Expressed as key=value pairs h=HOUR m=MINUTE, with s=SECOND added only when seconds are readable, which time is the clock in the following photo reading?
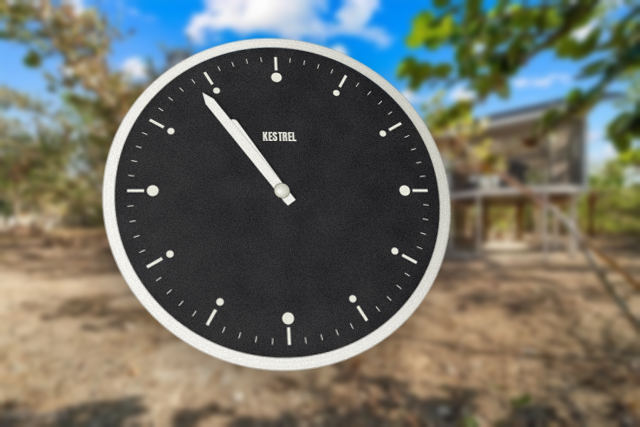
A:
h=10 m=54
